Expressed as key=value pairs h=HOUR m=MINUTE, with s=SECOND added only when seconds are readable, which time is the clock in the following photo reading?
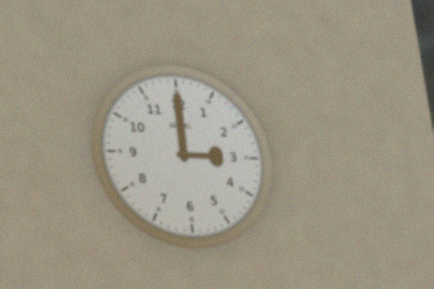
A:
h=3 m=0
